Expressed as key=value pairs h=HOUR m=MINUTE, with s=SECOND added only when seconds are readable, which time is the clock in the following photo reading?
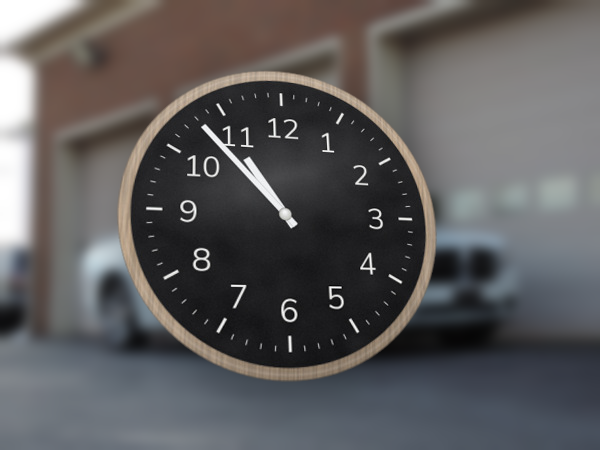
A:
h=10 m=53
